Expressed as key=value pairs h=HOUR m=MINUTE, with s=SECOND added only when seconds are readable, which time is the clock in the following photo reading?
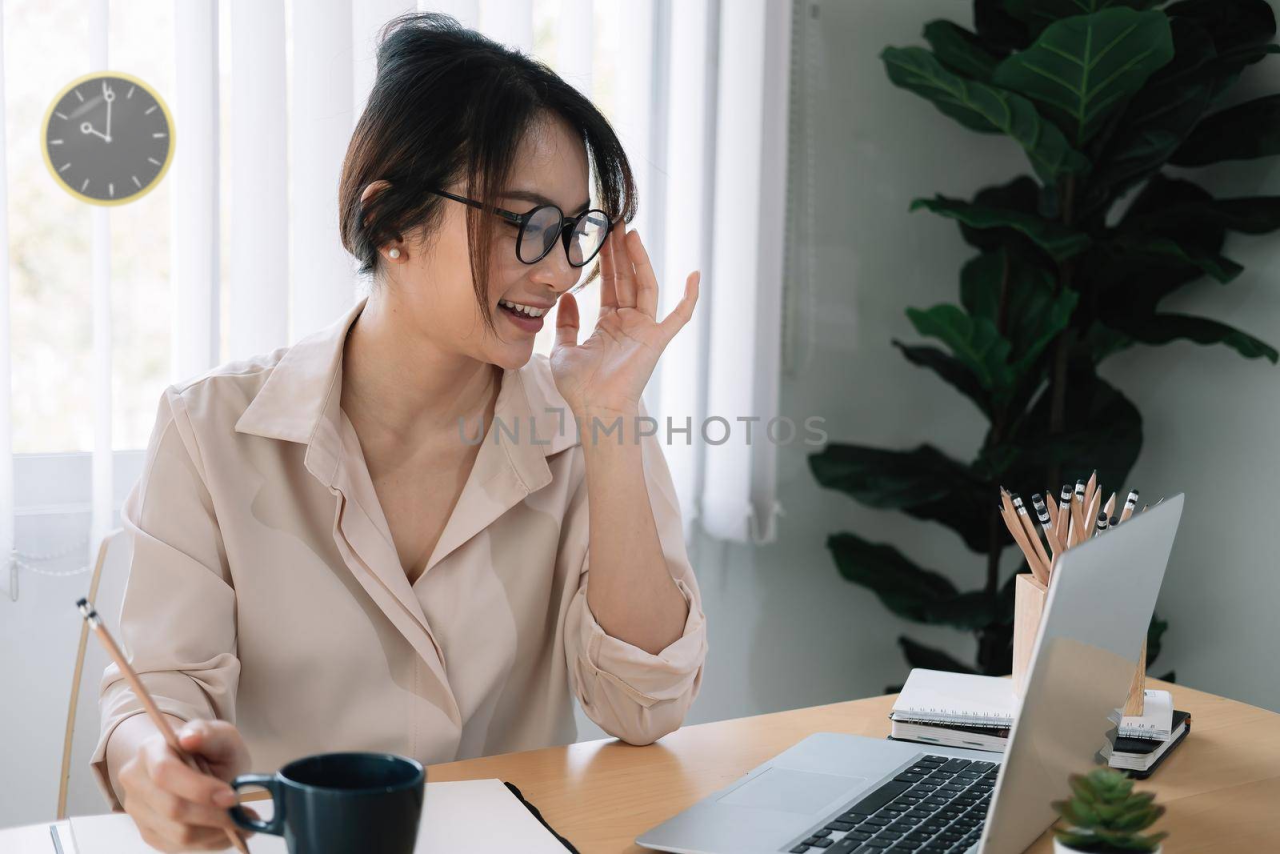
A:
h=10 m=1
